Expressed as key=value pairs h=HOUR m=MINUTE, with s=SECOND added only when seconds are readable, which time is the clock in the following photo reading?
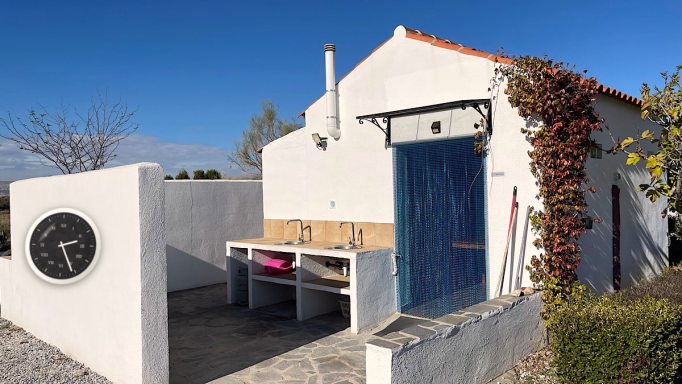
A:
h=2 m=26
